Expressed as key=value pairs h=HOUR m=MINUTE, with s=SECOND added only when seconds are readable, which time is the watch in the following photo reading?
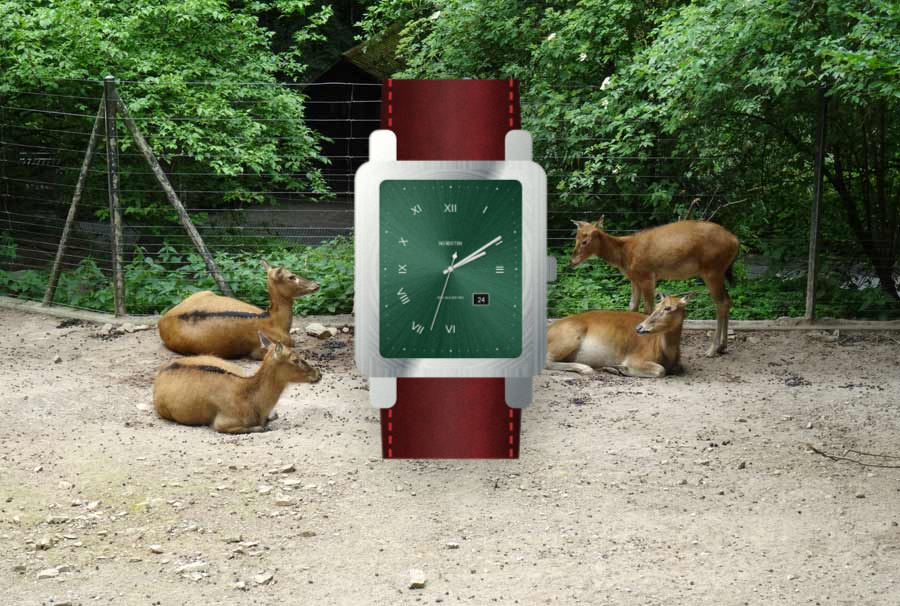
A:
h=2 m=9 s=33
